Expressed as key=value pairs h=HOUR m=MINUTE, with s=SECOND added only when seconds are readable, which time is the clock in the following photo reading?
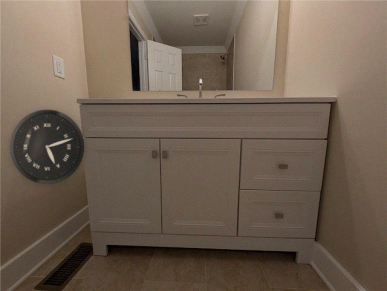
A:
h=5 m=12
